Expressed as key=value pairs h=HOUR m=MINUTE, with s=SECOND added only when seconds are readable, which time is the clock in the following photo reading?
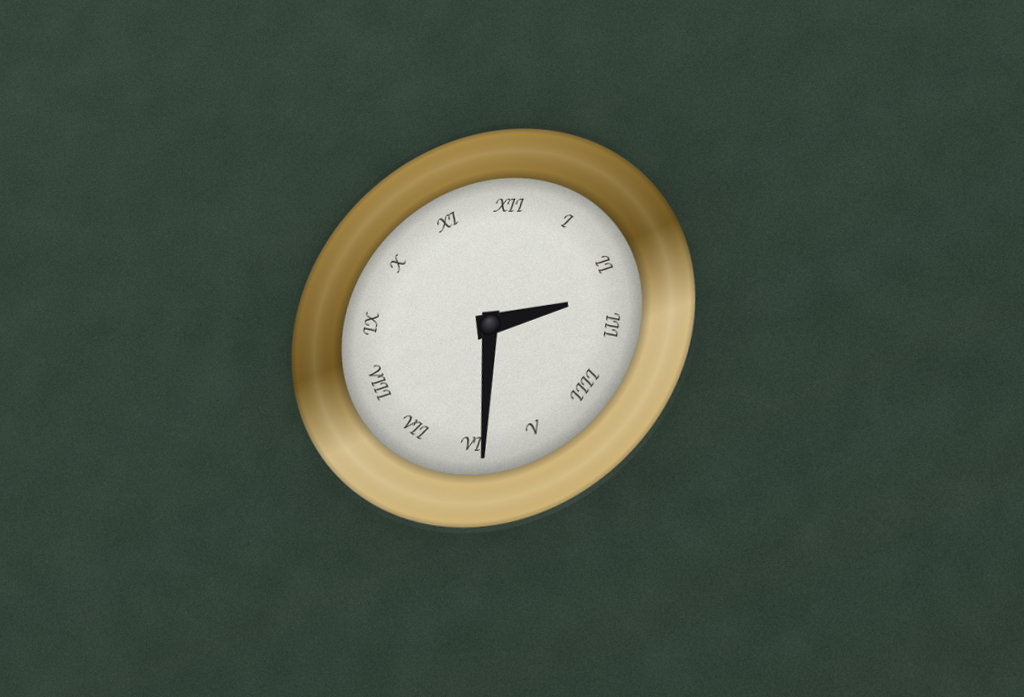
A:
h=2 m=29
